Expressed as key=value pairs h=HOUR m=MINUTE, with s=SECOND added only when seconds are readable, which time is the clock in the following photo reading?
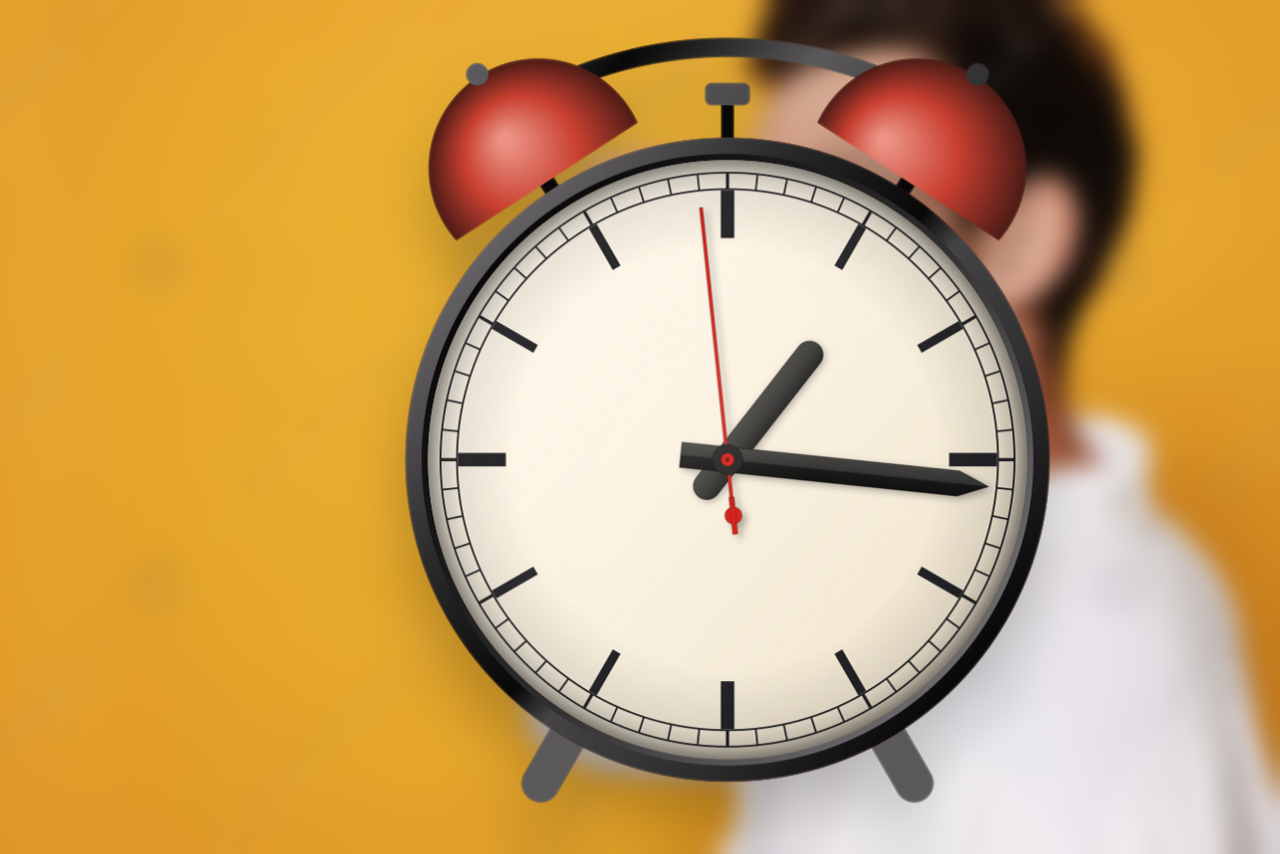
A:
h=1 m=15 s=59
